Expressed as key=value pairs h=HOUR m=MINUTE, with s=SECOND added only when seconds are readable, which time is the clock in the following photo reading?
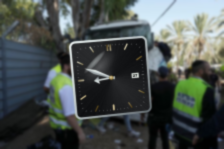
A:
h=8 m=49
